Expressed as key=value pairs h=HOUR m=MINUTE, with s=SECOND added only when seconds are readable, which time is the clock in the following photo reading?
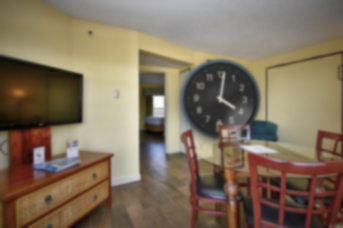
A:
h=4 m=1
